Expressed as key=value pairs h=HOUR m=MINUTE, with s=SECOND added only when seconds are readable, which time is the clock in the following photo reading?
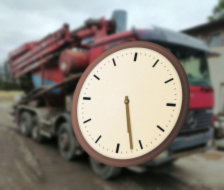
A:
h=5 m=27
